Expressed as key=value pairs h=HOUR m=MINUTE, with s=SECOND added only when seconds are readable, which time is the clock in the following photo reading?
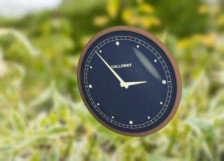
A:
h=2 m=54
